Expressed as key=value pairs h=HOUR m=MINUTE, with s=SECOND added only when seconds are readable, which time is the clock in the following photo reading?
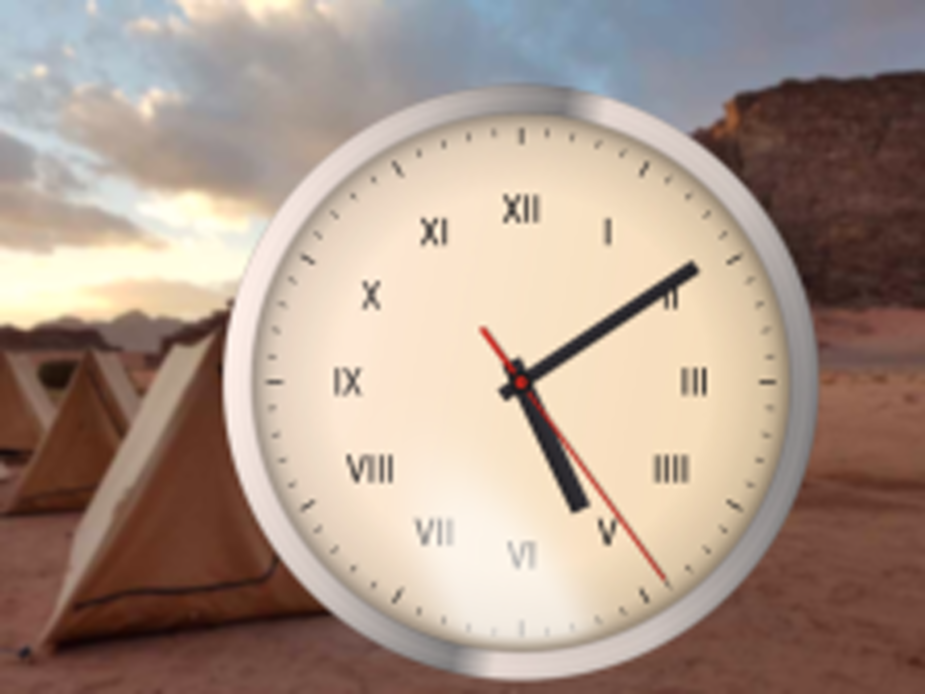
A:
h=5 m=9 s=24
